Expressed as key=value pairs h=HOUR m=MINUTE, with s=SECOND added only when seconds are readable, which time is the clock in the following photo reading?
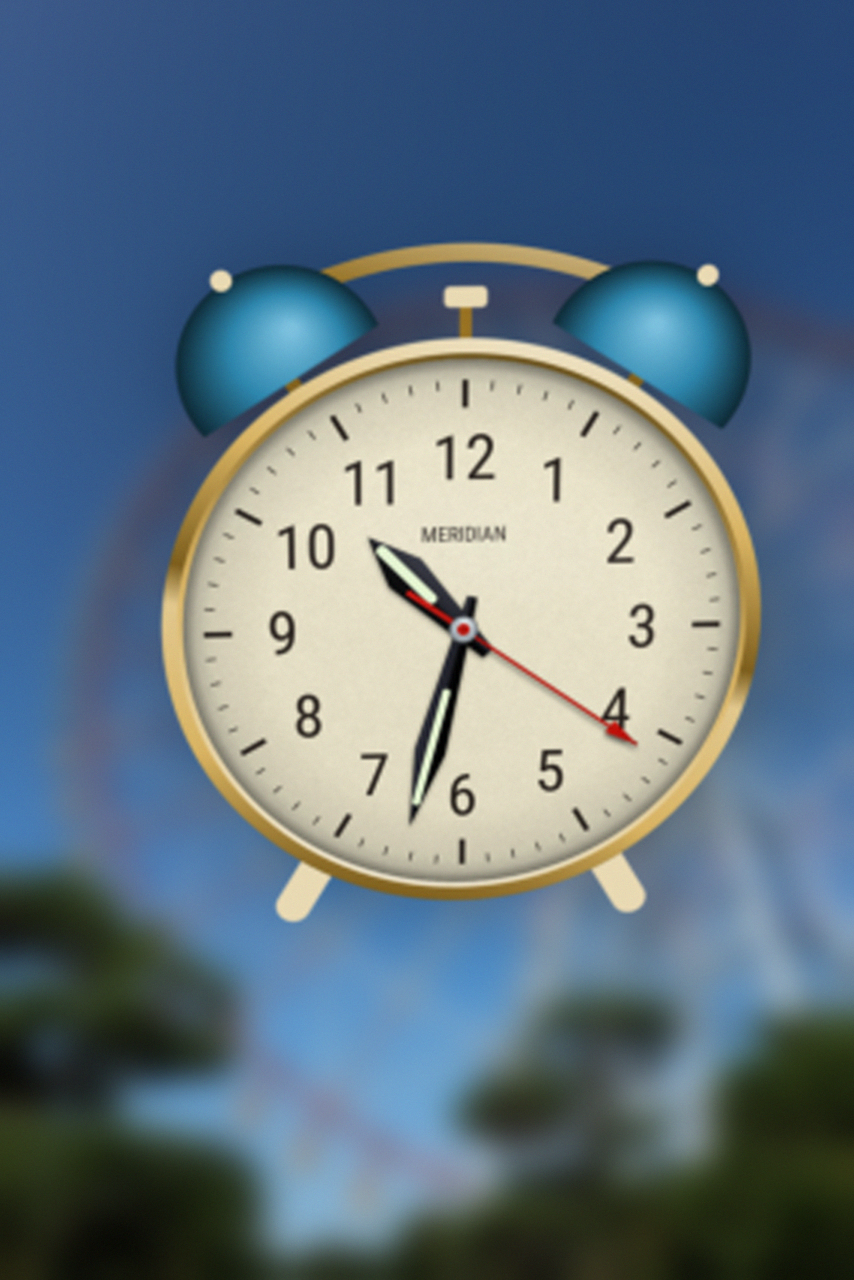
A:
h=10 m=32 s=21
